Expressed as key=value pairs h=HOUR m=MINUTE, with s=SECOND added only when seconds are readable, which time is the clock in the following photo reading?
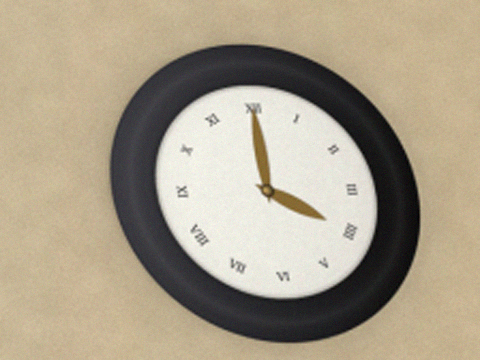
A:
h=4 m=0
